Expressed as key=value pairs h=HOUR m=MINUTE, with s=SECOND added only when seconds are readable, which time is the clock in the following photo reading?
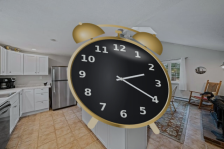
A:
h=2 m=20
